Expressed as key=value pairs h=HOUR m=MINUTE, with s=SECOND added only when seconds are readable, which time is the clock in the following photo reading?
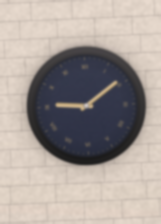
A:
h=9 m=9
